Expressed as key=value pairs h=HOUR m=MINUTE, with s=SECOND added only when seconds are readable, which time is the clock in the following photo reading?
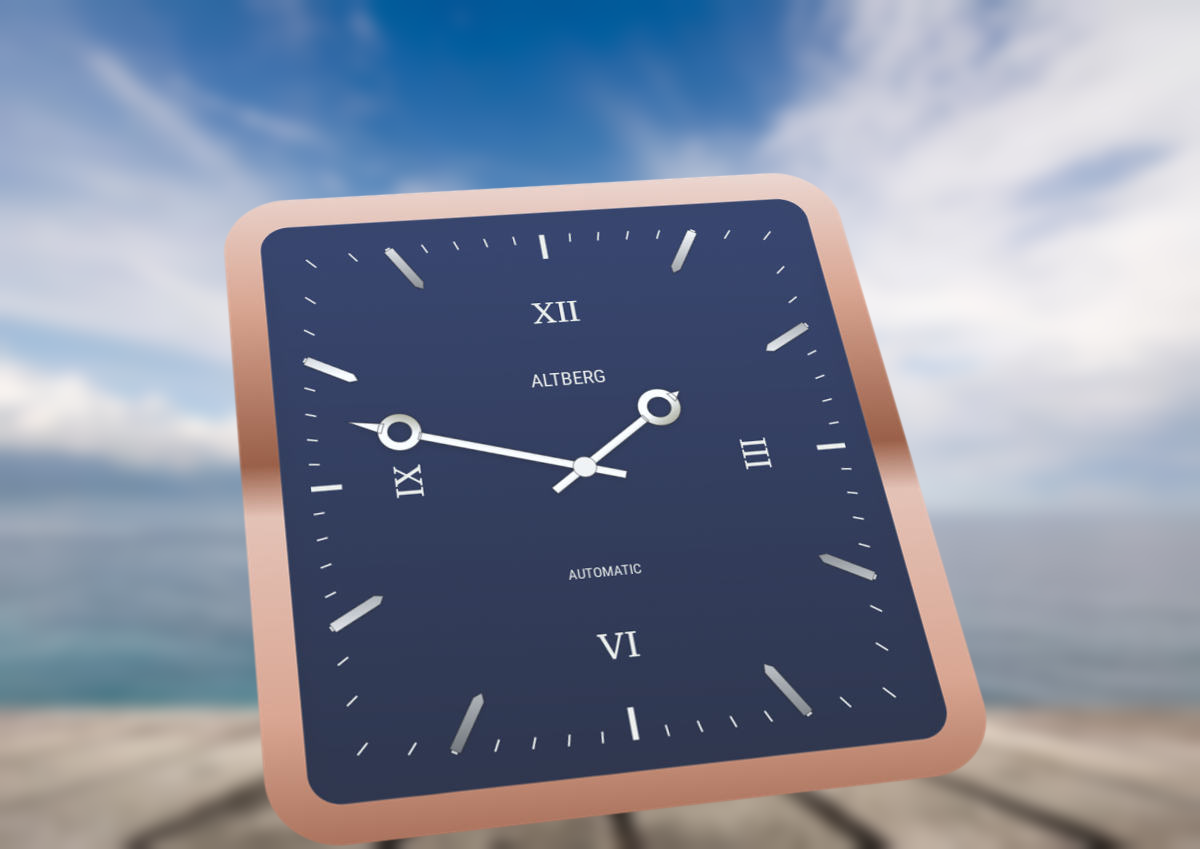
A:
h=1 m=48
